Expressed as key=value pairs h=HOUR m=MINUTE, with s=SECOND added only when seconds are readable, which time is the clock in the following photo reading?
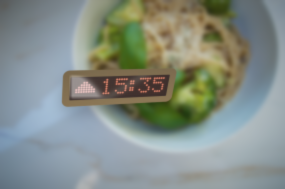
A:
h=15 m=35
